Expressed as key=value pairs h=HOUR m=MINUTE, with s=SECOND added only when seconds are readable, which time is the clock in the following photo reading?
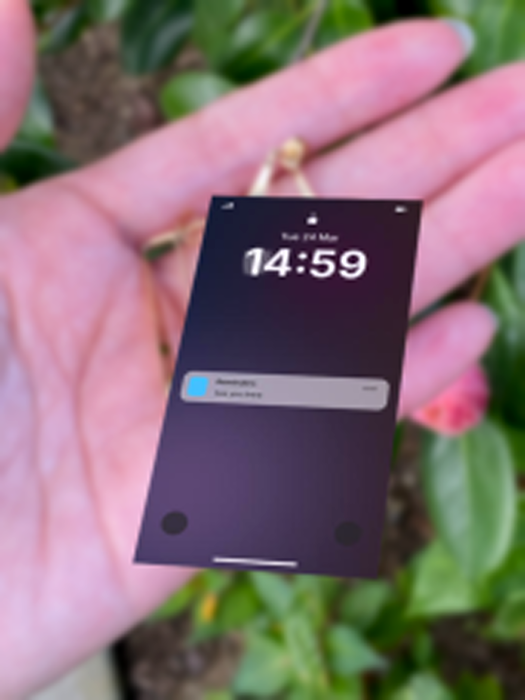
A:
h=14 m=59
